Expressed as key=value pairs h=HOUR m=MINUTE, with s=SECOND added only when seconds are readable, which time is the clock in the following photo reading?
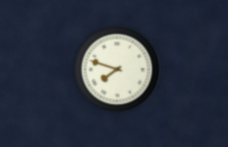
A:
h=7 m=48
